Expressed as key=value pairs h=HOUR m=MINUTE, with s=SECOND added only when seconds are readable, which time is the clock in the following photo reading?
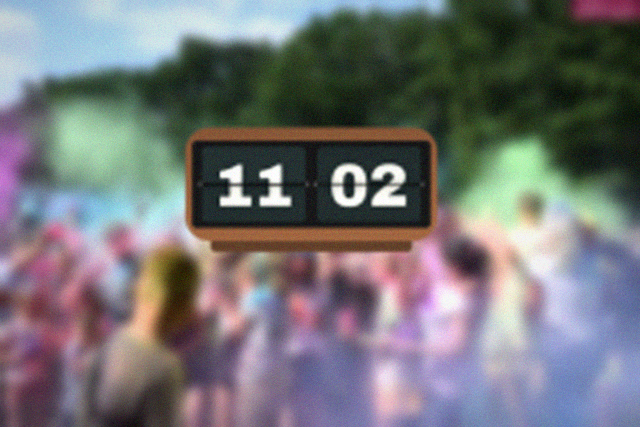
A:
h=11 m=2
